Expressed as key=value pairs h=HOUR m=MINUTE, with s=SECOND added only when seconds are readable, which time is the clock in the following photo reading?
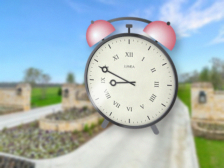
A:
h=8 m=49
